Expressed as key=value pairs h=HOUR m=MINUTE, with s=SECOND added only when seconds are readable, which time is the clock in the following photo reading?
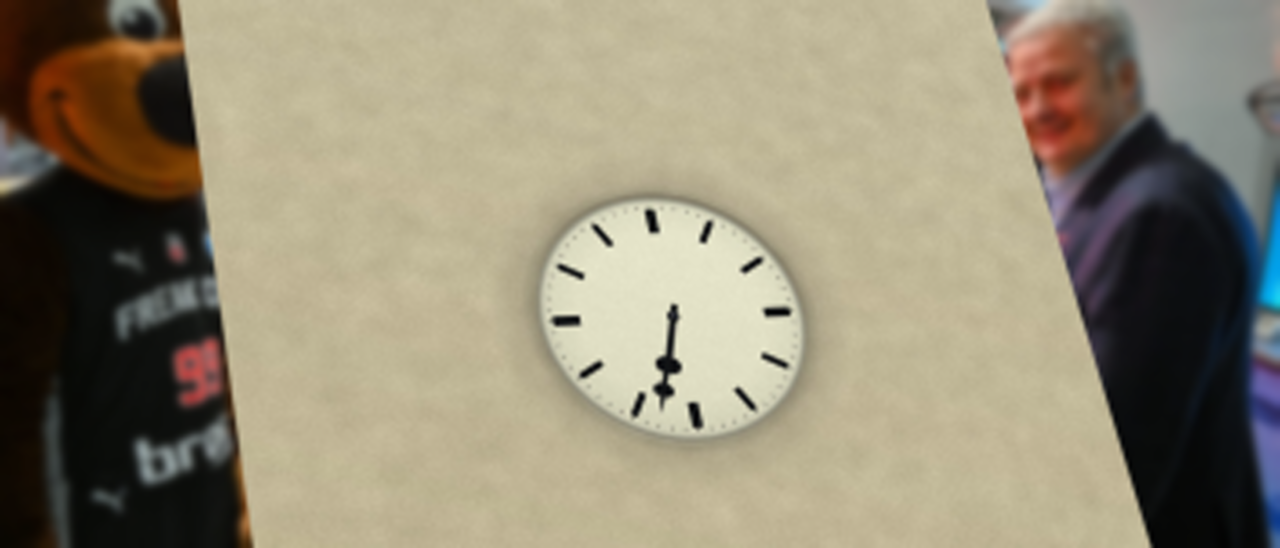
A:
h=6 m=33
